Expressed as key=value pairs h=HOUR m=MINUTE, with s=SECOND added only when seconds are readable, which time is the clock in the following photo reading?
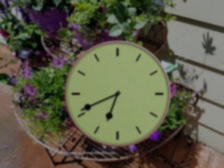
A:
h=6 m=41
